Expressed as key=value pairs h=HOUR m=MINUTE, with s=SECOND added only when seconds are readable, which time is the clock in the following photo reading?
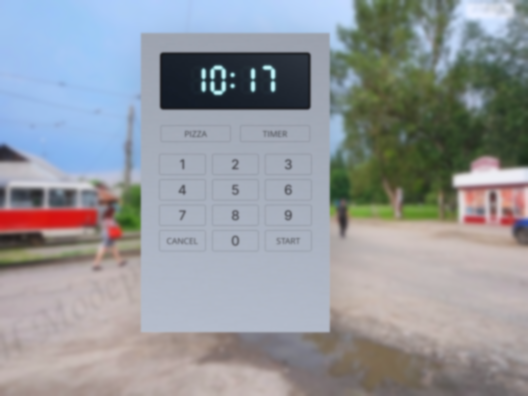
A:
h=10 m=17
